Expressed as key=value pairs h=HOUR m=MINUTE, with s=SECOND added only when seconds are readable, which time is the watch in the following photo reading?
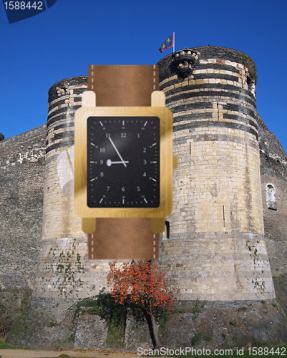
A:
h=8 m=55
